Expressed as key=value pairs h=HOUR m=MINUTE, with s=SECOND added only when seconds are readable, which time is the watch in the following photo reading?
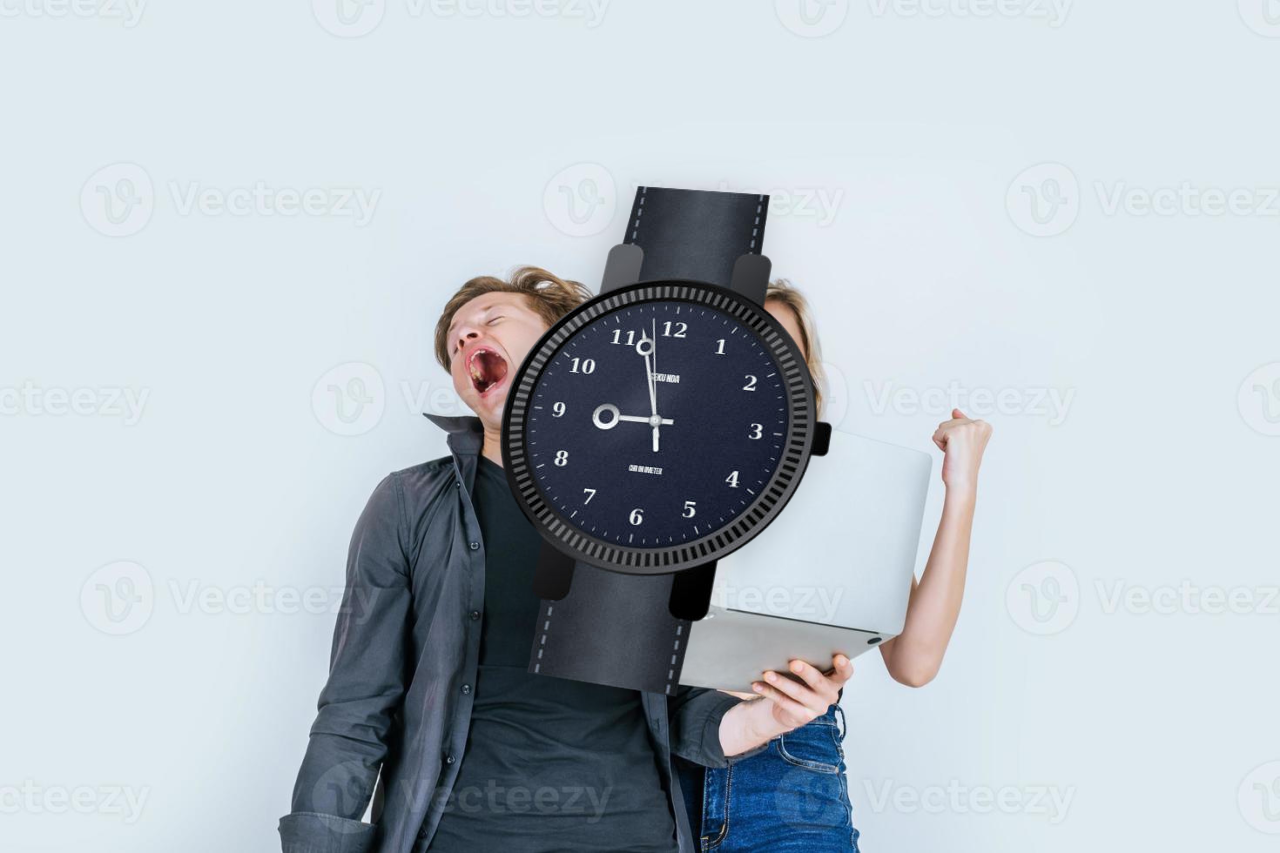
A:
h=8 m=56 s=58
